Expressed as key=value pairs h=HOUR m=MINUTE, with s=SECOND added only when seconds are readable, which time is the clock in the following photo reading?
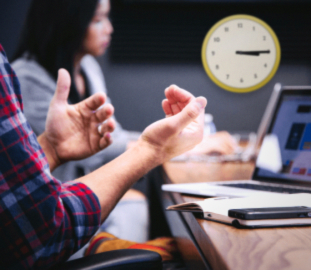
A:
h=3 m=15
